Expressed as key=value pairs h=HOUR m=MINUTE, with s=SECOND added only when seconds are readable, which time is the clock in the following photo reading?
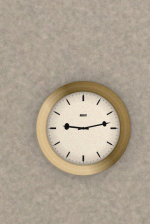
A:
h=9 m=13
